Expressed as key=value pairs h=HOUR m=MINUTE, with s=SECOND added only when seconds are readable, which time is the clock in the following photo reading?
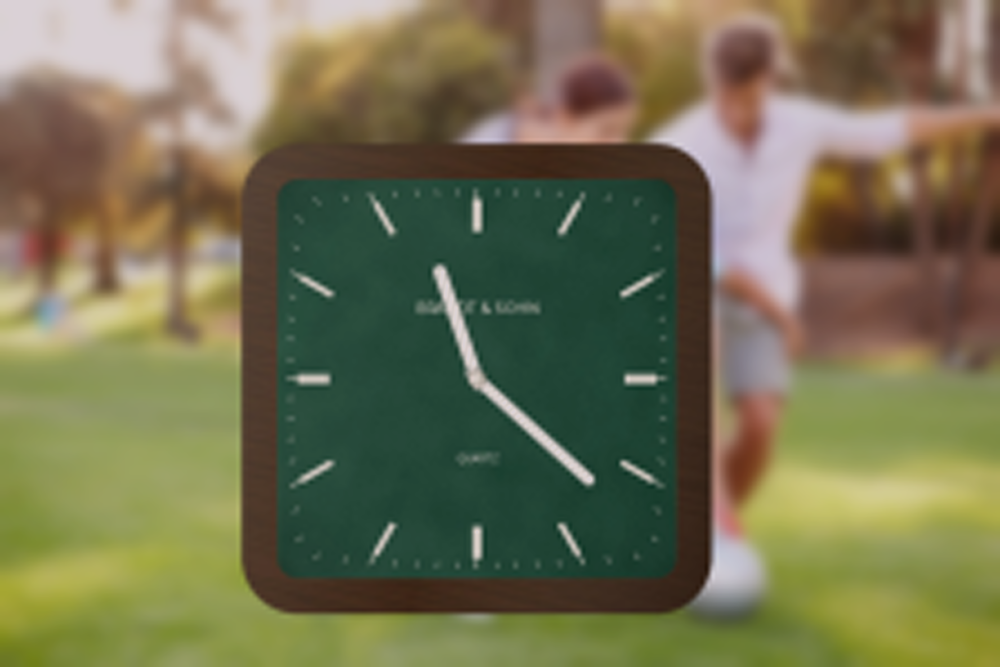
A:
h=11 m=22
